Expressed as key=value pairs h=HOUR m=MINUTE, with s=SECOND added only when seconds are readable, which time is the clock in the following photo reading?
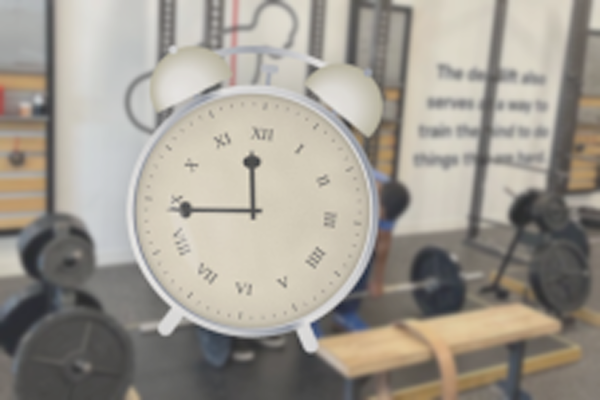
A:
h=11 m=44
